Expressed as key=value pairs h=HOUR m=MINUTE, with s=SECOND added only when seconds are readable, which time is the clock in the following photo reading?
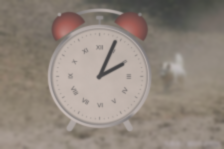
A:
h=2 m=4
